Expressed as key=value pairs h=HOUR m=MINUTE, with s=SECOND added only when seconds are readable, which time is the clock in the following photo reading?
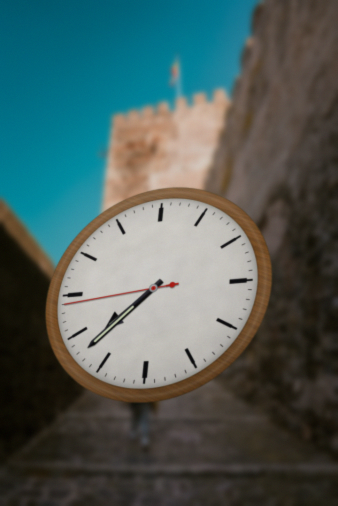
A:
h=7 m=37 s=44
